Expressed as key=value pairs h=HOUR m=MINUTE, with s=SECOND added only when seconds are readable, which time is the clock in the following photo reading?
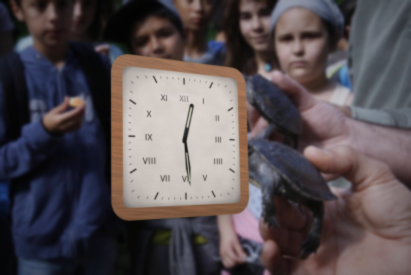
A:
h=12 m=29
